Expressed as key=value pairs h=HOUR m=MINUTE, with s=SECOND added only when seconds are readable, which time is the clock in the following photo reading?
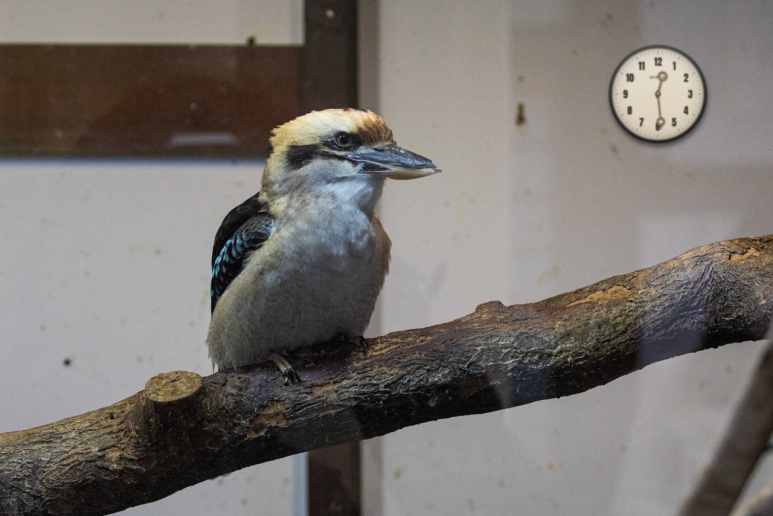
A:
h=12 m=29
